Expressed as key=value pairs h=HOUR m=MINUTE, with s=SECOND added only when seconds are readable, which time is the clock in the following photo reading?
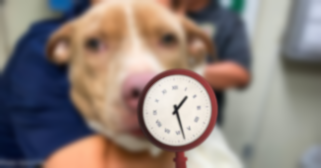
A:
h=1 m=28
